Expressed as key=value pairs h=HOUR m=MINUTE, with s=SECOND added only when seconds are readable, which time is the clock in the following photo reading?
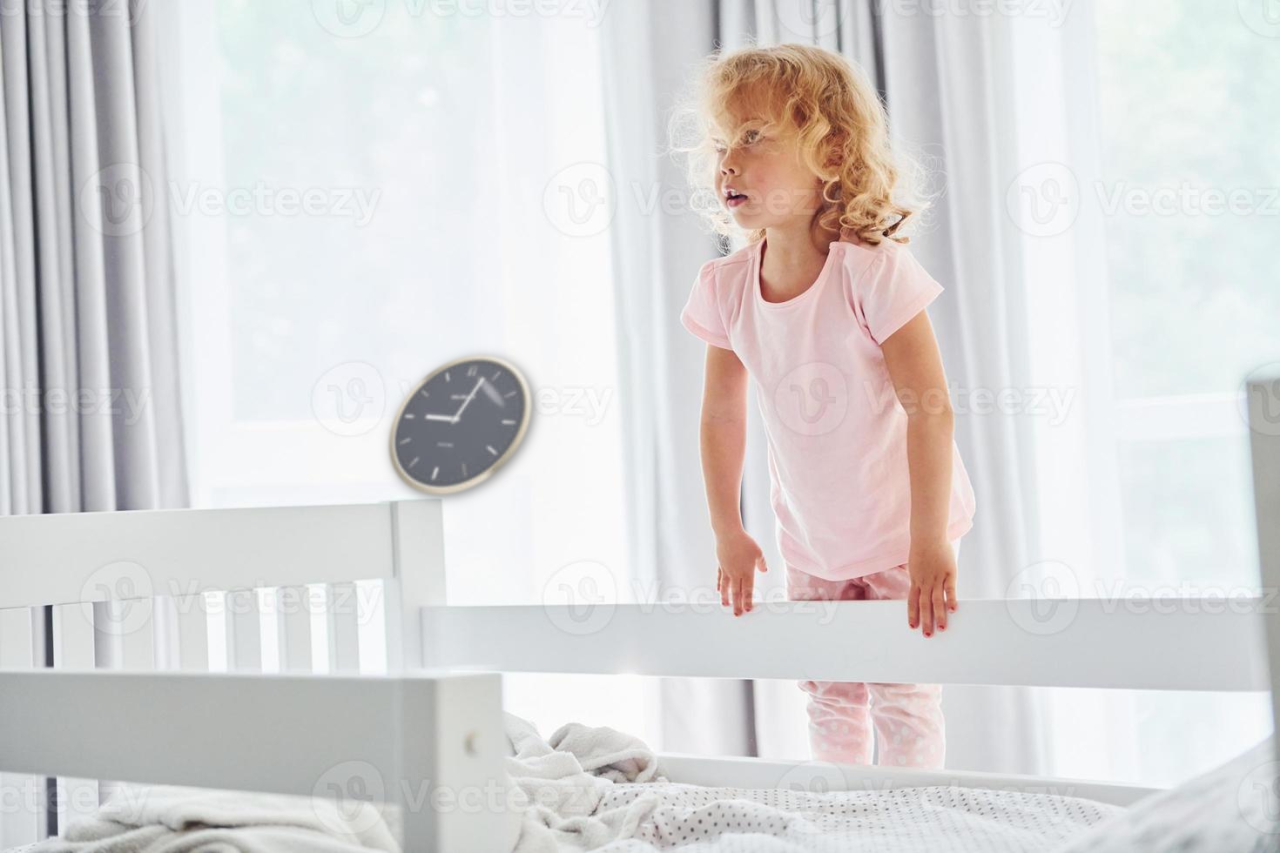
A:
h=9 m=3
